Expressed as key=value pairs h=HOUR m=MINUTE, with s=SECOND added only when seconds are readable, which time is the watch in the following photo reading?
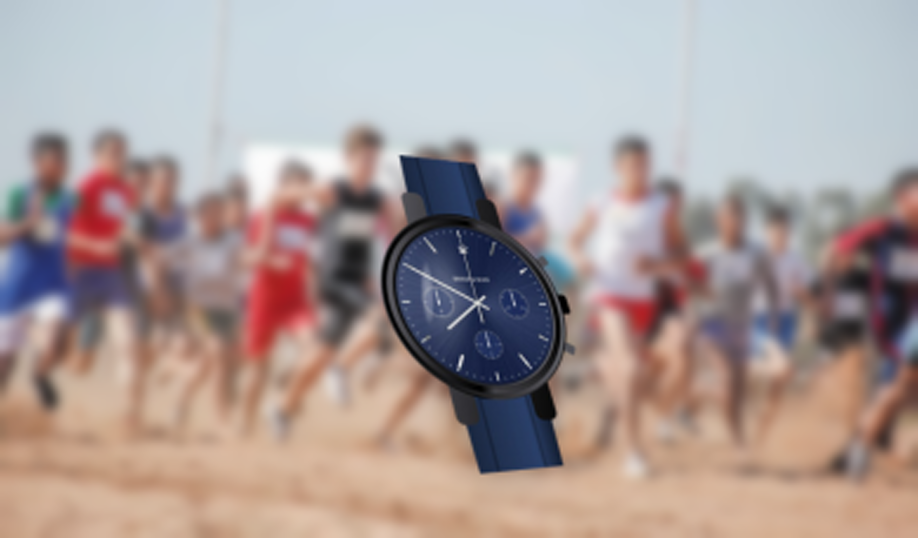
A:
h=7 m=50
